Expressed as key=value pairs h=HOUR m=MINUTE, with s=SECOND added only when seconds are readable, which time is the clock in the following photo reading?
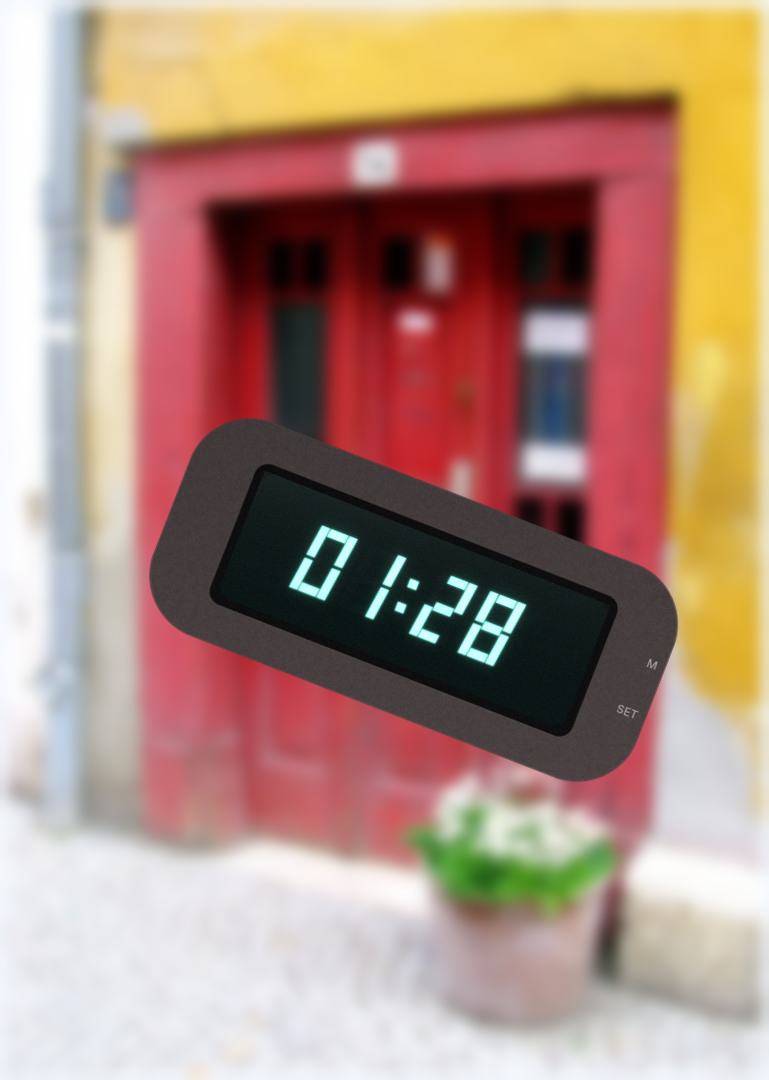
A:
h=1 m=28
